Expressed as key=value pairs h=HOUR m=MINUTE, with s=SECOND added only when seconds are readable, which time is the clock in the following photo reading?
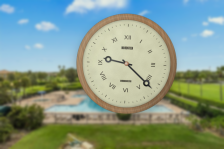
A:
h=9 m=22
